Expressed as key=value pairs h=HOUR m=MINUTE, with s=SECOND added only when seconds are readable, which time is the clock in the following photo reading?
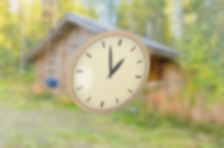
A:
h=12 m=57
